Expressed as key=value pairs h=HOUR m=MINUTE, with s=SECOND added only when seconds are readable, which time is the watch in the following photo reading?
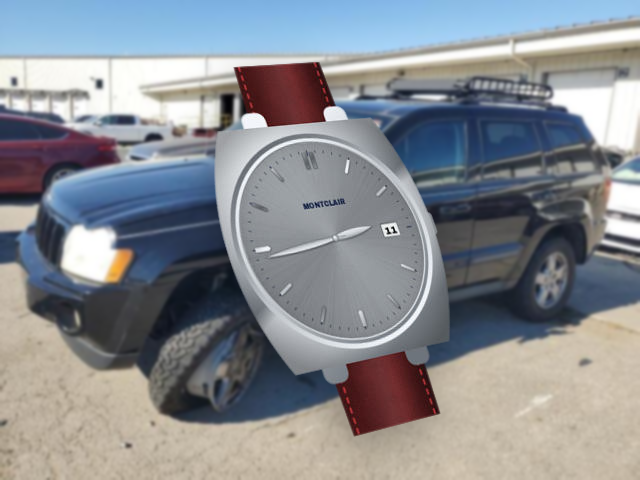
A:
h=2 m=44
